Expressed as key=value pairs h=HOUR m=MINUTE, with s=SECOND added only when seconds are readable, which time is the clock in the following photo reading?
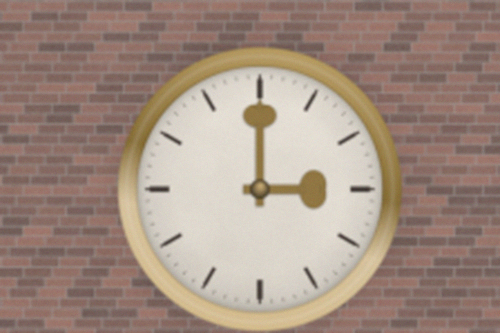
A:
h=3 m=0
